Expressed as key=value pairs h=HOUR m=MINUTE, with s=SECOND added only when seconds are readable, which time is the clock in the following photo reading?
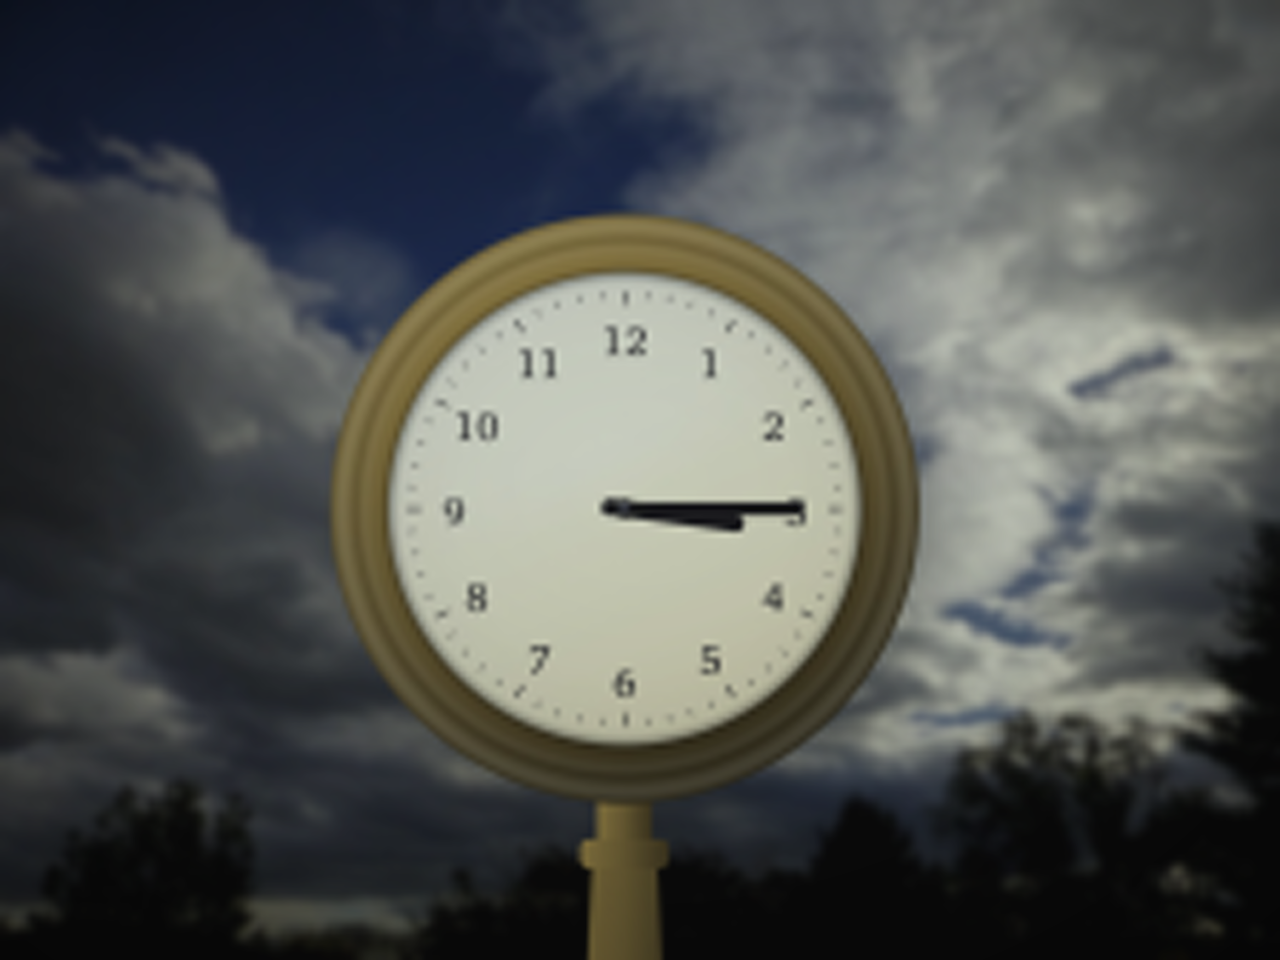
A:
h=3 m=15
